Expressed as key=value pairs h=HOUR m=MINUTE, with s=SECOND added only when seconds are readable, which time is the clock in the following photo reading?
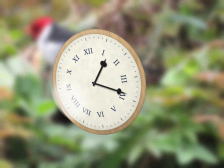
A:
h=1 m=19
